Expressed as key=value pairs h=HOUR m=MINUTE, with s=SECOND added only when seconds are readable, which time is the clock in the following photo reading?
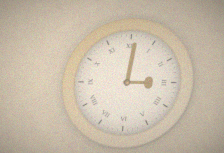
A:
h=3 m=1
